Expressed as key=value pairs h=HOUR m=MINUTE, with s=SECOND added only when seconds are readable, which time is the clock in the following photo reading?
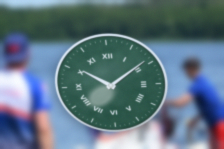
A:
h=10 m=9
